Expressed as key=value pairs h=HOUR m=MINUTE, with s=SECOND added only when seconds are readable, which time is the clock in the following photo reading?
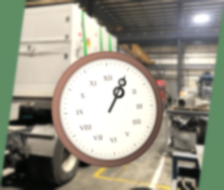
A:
h=1 m=5
